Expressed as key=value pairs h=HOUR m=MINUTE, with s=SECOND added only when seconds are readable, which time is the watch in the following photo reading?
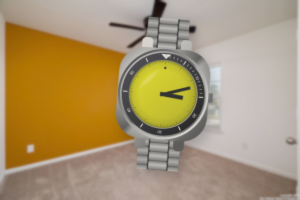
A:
h=3 m=12
